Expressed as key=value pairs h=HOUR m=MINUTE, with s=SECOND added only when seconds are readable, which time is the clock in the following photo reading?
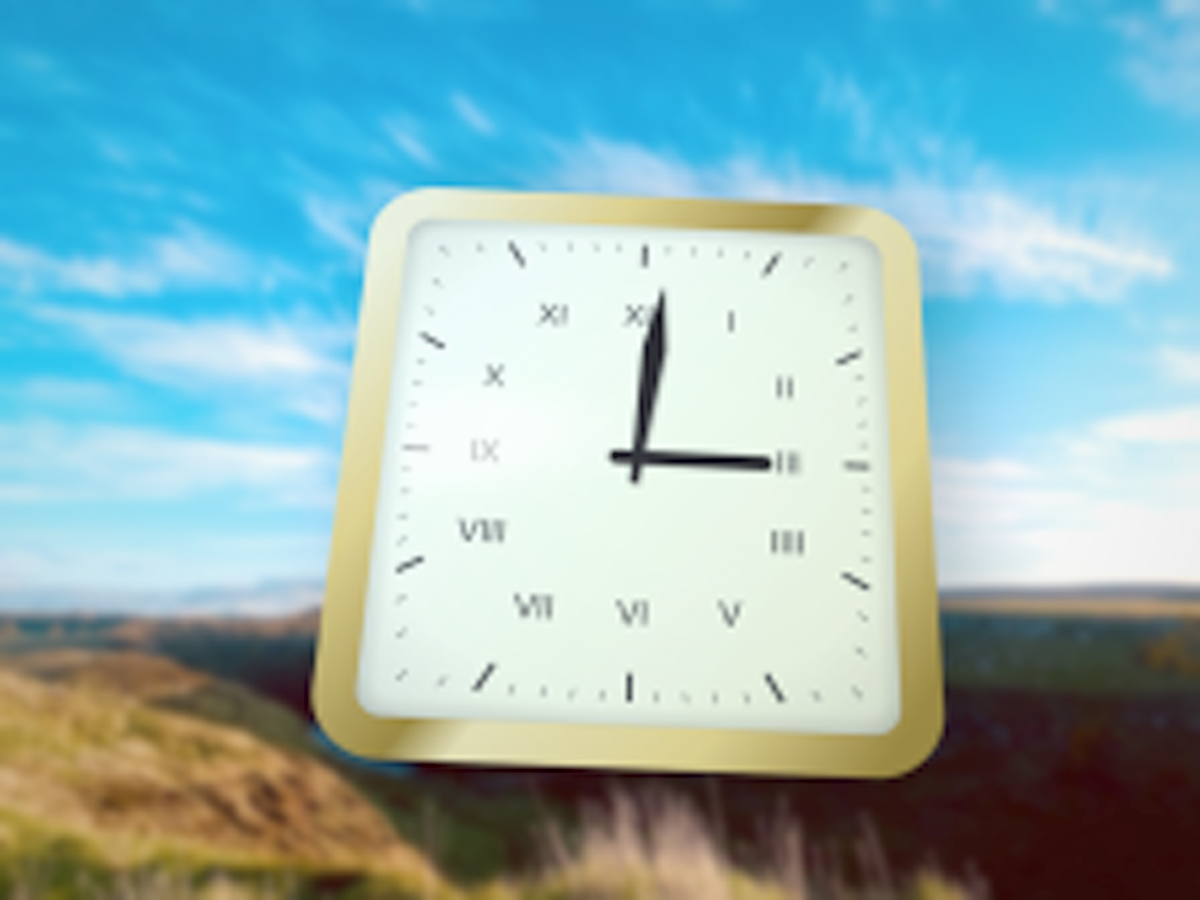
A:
h=3 m=1
